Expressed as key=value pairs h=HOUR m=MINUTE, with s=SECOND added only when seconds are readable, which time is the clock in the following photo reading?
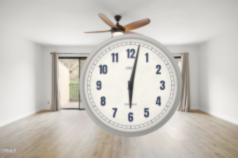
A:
h=6 m=2
